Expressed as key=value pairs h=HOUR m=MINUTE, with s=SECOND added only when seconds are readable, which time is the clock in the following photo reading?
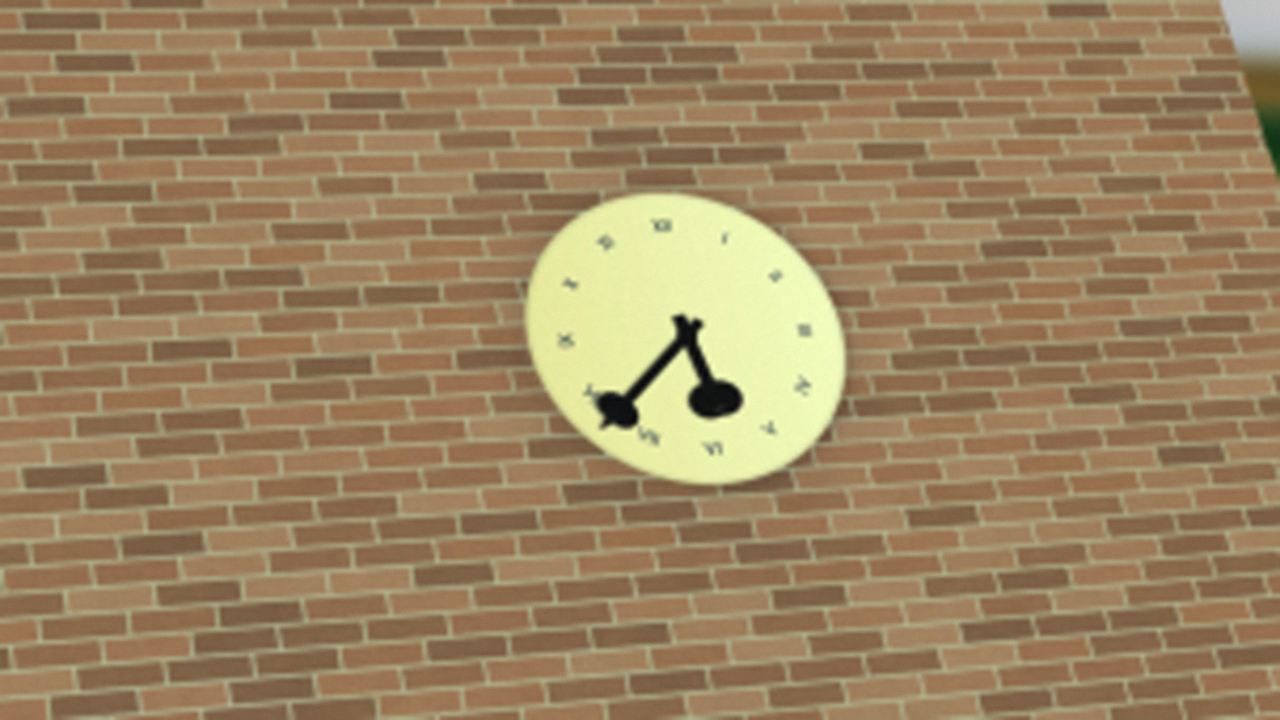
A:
h=5 m=38
